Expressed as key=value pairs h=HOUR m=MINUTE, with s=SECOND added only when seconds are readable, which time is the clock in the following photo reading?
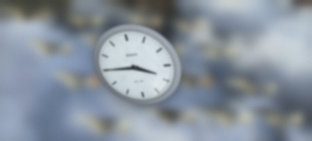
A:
h=3 m=45
